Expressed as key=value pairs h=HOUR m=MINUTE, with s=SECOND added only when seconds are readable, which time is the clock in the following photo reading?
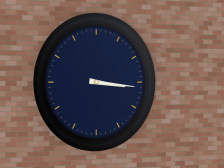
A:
h=3 m=16
